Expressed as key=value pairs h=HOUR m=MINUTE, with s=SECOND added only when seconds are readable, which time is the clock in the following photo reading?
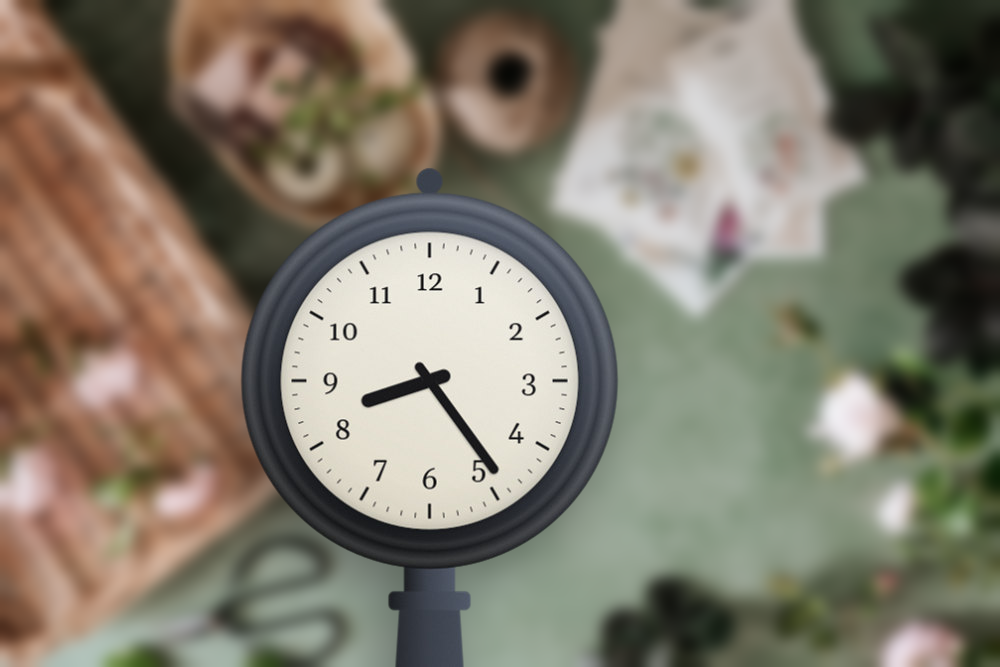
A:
h=8 m=24
